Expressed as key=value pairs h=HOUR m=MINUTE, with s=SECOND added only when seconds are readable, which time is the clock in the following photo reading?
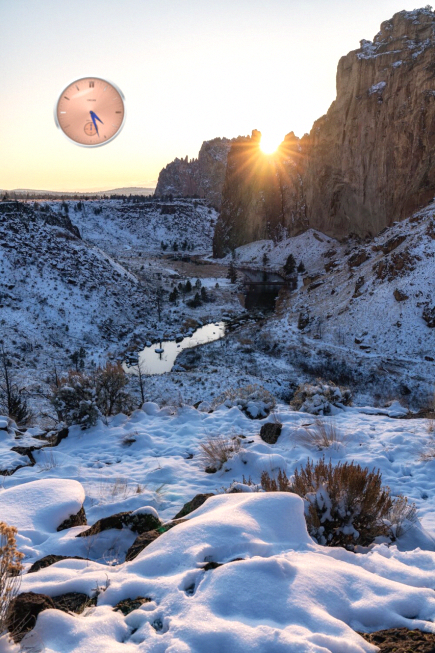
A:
h=4 m=27
